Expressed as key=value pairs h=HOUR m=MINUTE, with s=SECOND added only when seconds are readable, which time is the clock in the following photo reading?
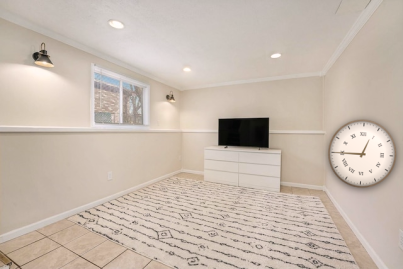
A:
h=12 m=45
